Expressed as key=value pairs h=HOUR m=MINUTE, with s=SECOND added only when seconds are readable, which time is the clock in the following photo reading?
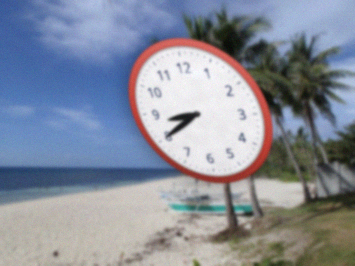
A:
h=8 m=40
